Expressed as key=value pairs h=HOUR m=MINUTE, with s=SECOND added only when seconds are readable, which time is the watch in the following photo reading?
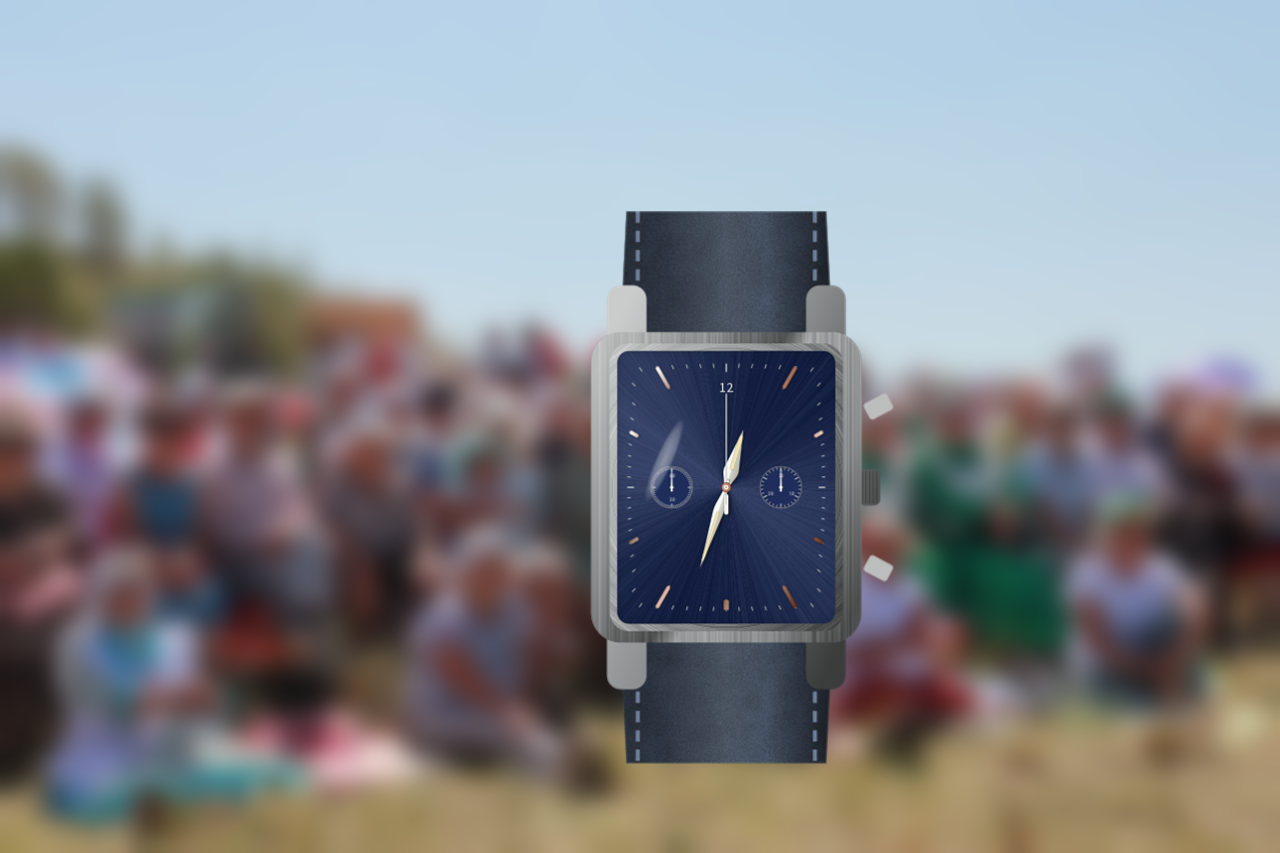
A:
h=12 m=33
